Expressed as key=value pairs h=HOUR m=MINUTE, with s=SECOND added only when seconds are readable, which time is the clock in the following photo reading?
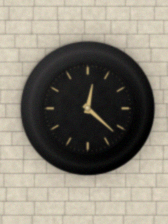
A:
h=12 m=22
